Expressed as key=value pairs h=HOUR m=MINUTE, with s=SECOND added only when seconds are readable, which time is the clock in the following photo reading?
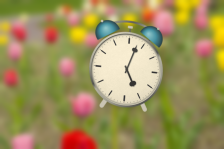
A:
h=5 m=3
